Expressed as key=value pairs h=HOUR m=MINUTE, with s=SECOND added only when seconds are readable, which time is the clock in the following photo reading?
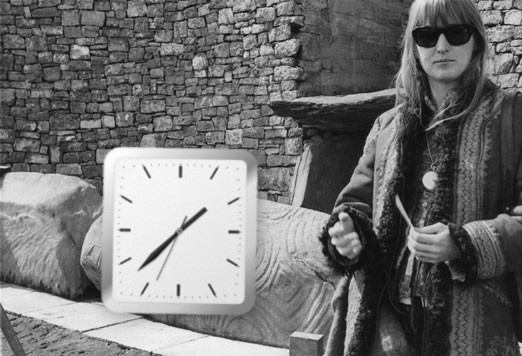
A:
h=1 m=37 s=34
